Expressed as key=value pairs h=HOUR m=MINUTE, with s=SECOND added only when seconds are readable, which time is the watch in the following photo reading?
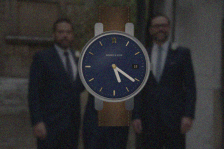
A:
h=5 m=21
